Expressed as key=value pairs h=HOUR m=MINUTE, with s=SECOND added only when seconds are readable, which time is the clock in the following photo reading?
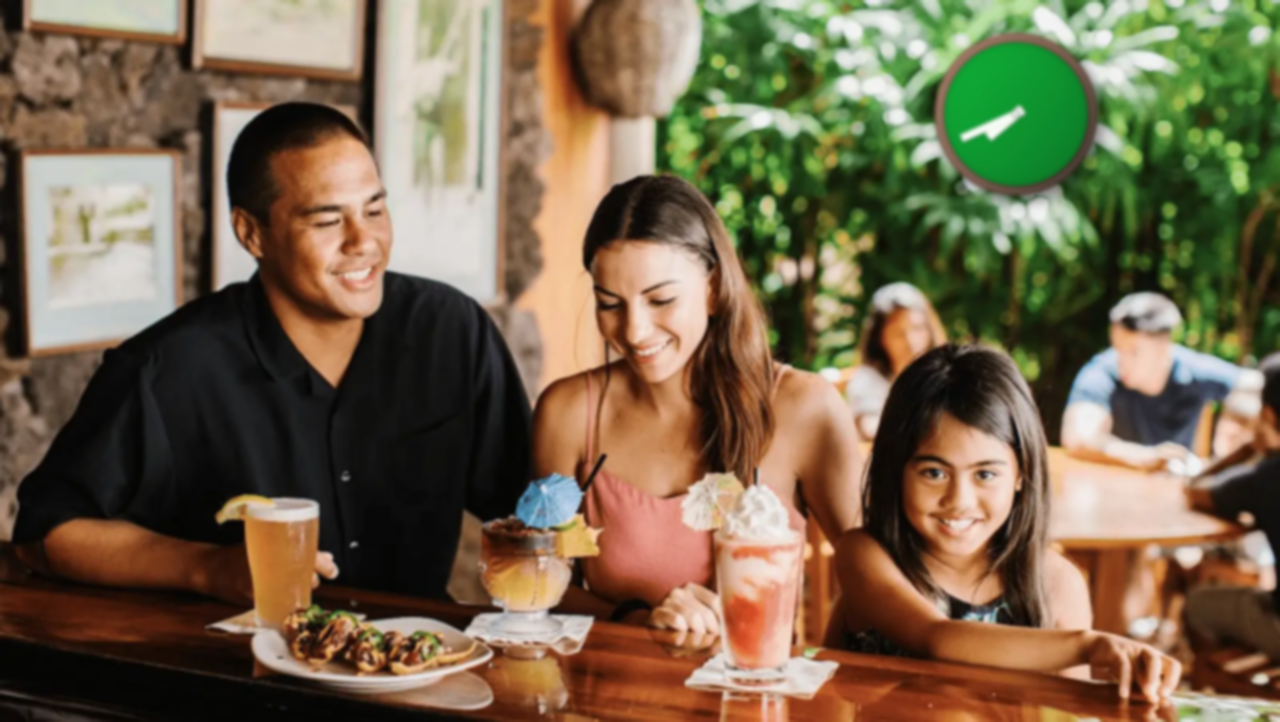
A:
h=7 m=41
